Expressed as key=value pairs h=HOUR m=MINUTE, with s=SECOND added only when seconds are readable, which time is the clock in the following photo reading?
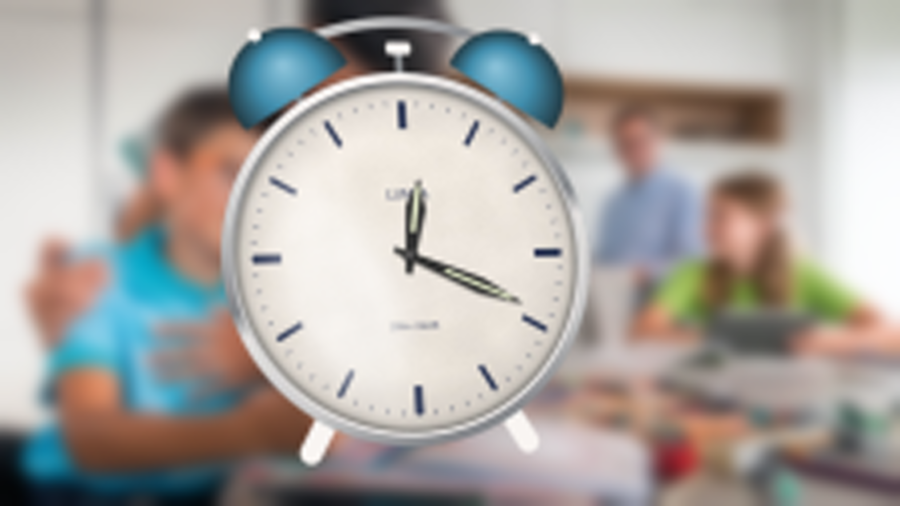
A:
h=12 m=19
